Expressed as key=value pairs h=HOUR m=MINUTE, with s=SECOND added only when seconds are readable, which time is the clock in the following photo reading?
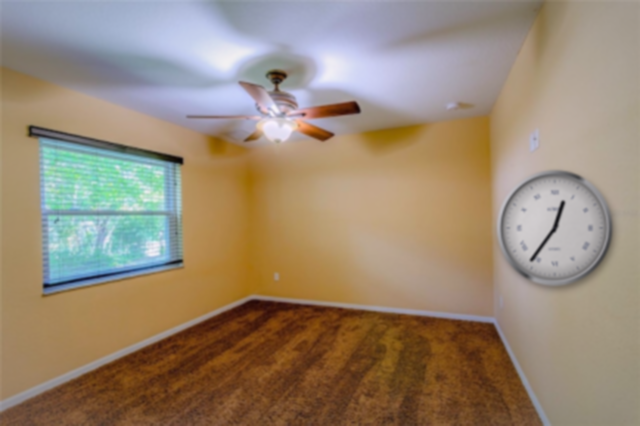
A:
h=12 m=36
